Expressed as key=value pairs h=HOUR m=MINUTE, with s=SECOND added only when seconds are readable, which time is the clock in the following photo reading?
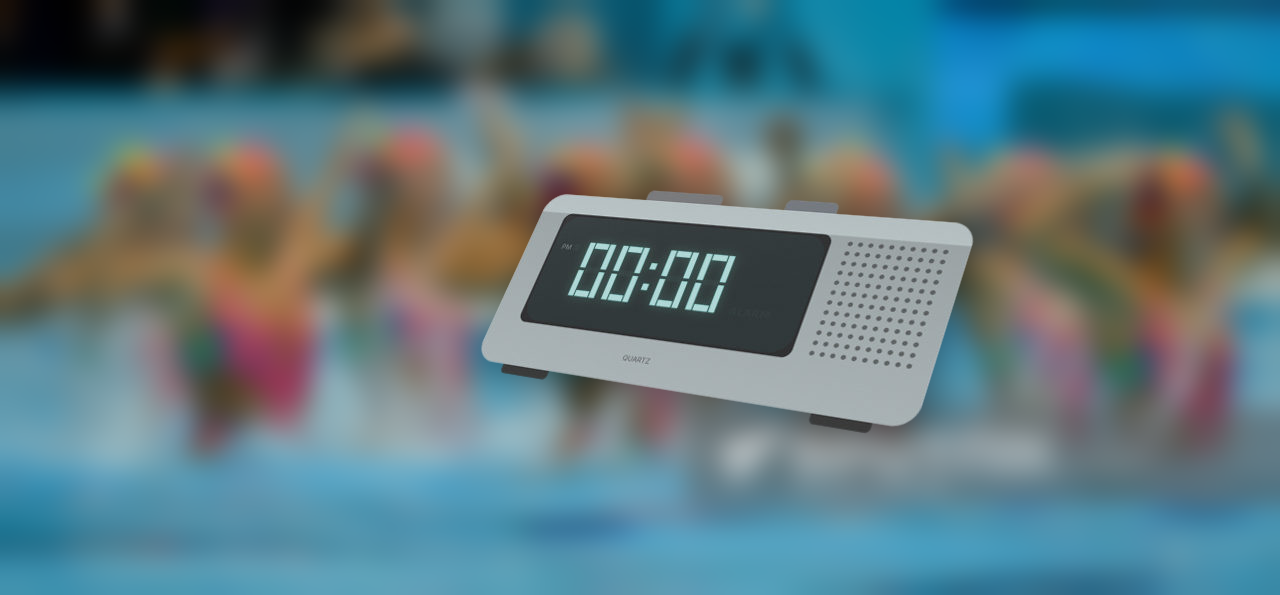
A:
h=0 m=0
